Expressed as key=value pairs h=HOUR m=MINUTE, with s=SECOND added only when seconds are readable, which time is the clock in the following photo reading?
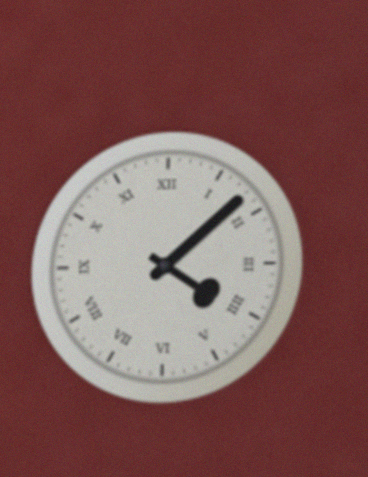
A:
h=4 m=8
